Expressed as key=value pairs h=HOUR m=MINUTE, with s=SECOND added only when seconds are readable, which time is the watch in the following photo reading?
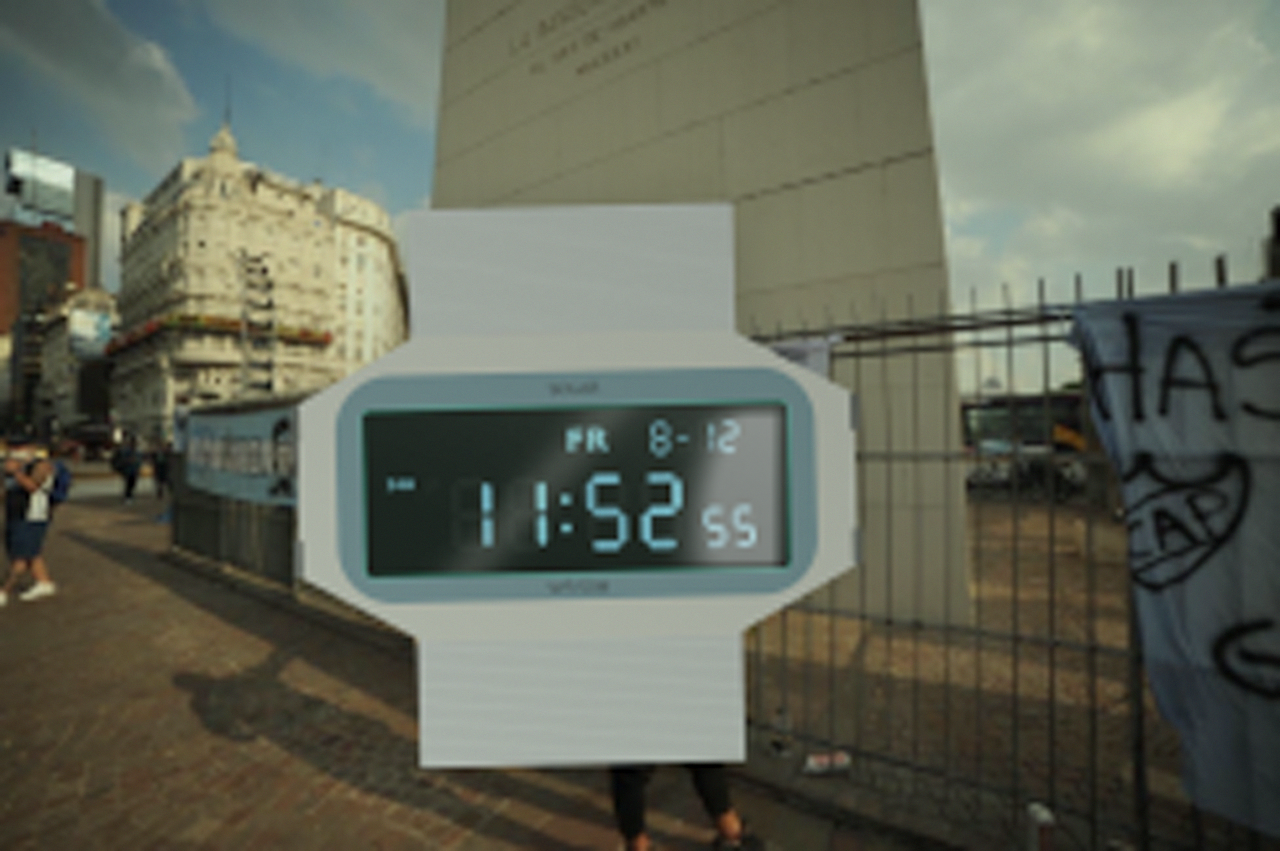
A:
h=11 m=52 s=55
